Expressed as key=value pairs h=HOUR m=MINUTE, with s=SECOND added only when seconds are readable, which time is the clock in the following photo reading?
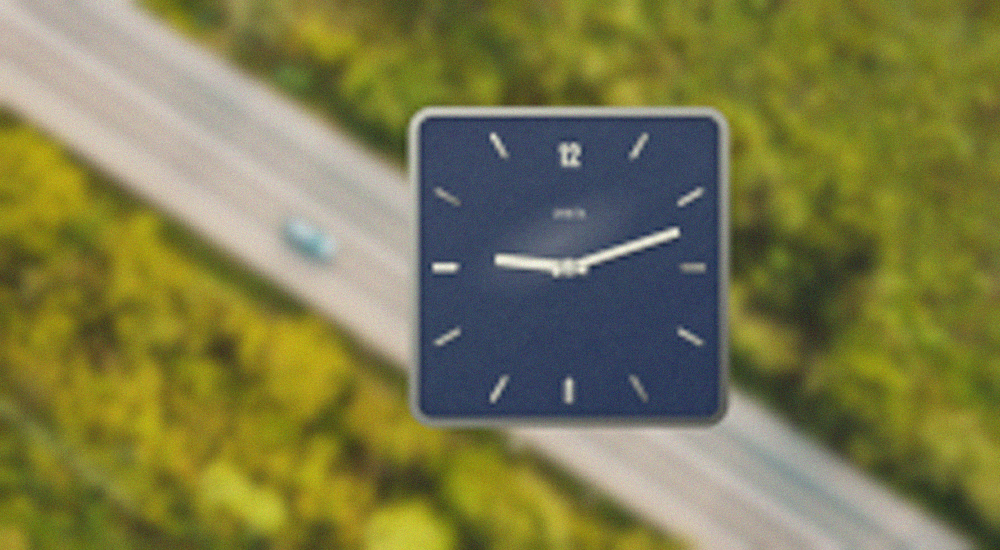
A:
h=9 m=12
